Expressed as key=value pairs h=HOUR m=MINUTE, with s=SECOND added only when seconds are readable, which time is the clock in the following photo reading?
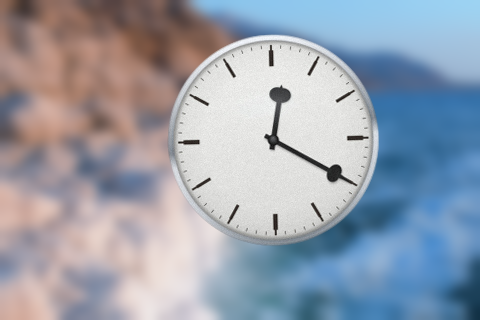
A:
h=12 m=20
